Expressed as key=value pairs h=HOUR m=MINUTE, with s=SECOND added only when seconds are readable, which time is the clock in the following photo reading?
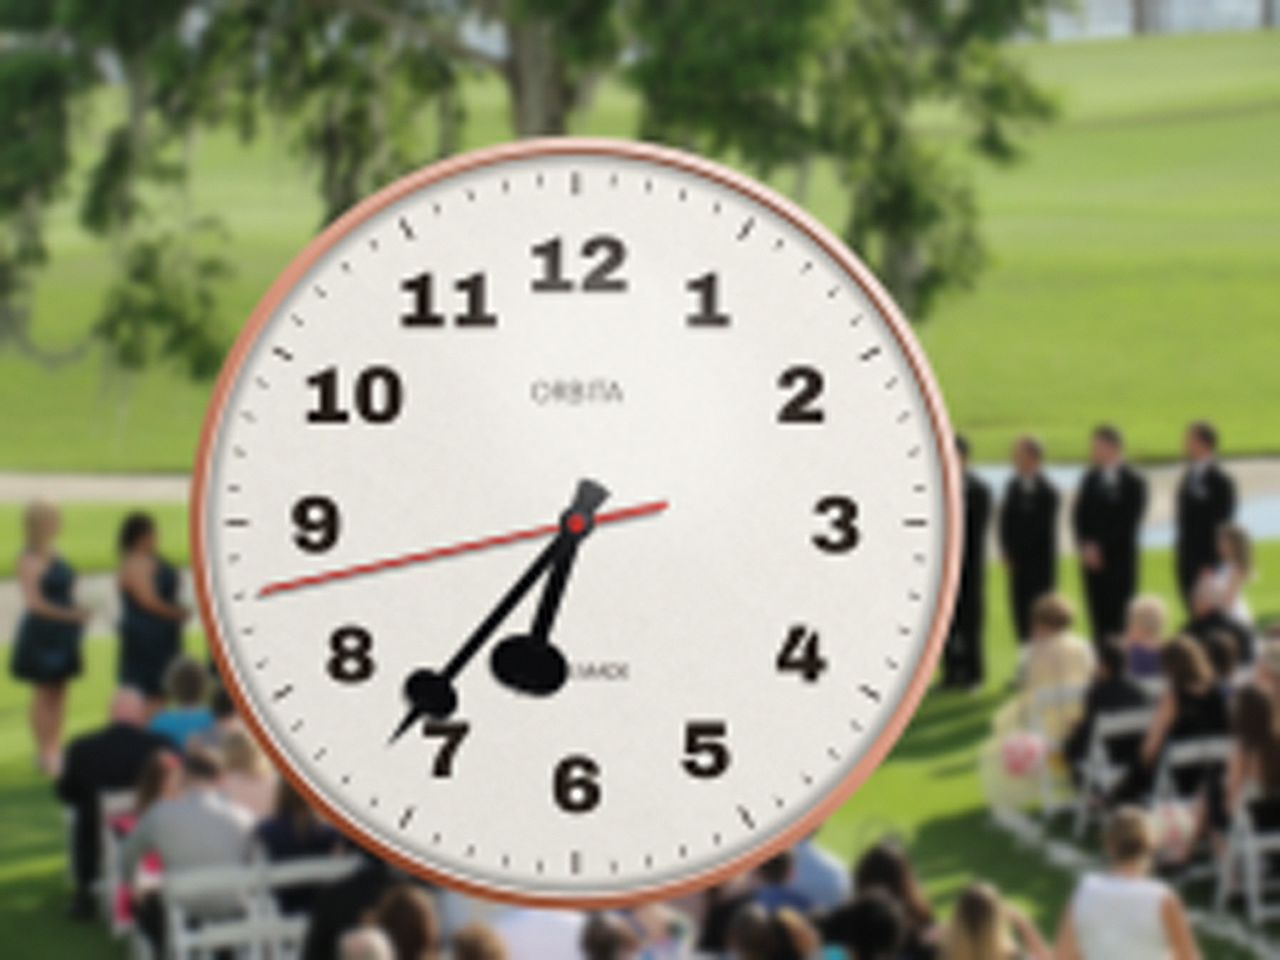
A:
h=6 m=36 s=43
